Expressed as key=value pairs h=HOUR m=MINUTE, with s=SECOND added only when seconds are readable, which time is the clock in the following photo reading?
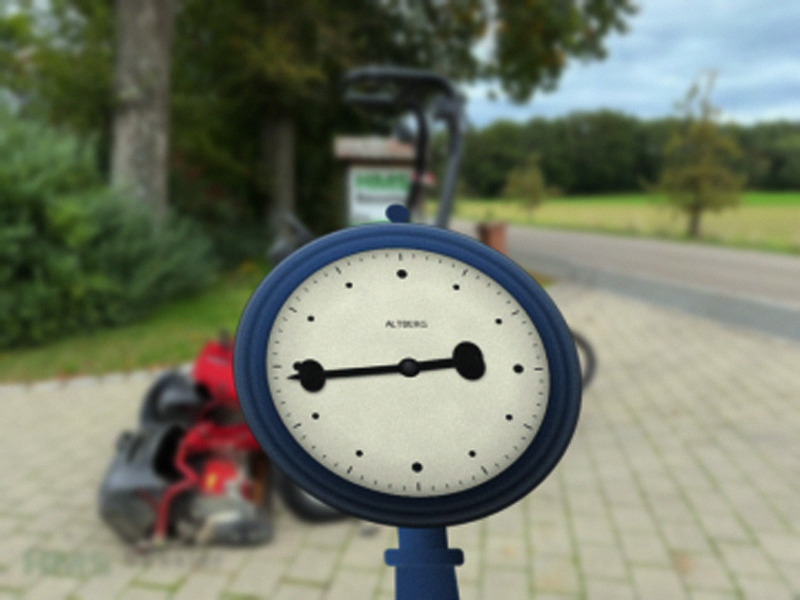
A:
h=2 m=44
